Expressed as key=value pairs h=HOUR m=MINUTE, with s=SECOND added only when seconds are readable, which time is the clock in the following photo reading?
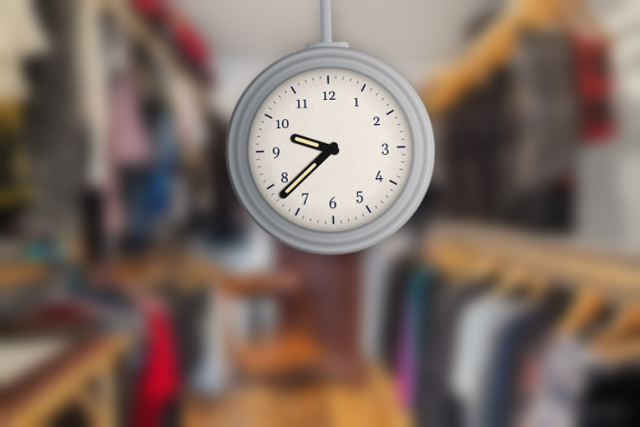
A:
h=9 m=38
